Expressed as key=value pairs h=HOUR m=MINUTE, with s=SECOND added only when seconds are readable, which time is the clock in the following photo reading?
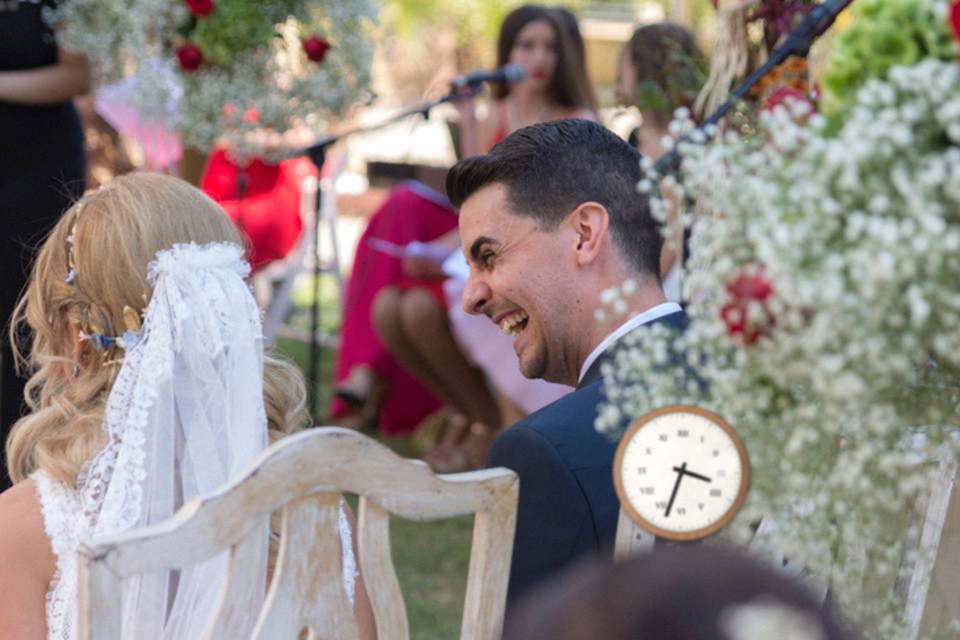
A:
h=3 m=33
